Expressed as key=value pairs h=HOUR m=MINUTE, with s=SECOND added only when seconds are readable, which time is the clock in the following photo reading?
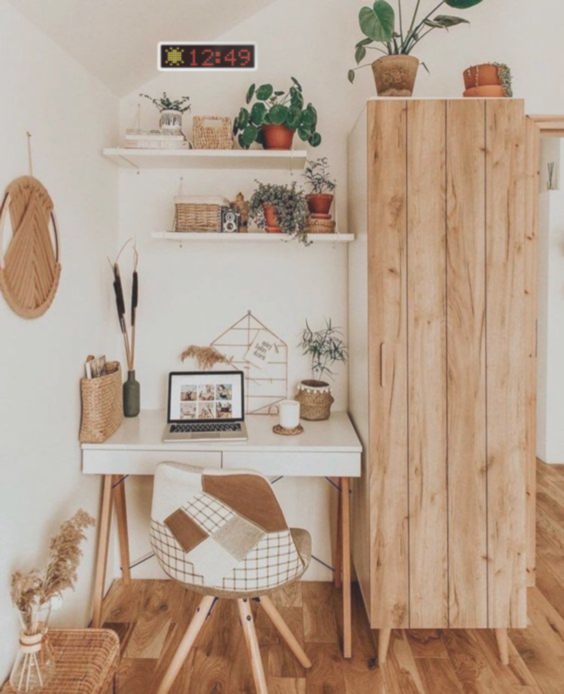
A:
h=12 m=49
